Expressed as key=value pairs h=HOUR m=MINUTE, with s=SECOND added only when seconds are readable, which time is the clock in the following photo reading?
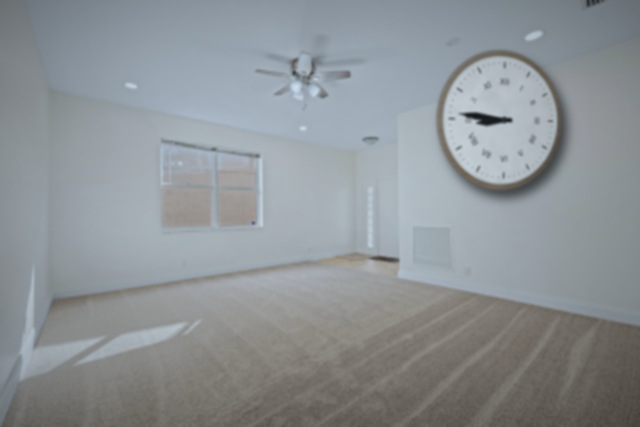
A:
h=8 m=46
